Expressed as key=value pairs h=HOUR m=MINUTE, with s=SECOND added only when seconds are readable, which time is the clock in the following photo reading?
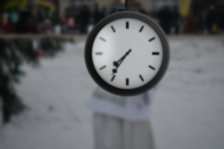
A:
h=7 m=36
